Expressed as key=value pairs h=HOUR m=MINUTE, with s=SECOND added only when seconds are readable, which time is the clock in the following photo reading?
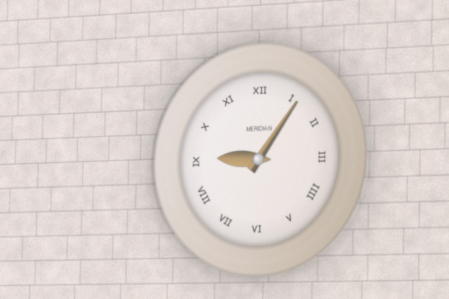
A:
h=9 m=6
